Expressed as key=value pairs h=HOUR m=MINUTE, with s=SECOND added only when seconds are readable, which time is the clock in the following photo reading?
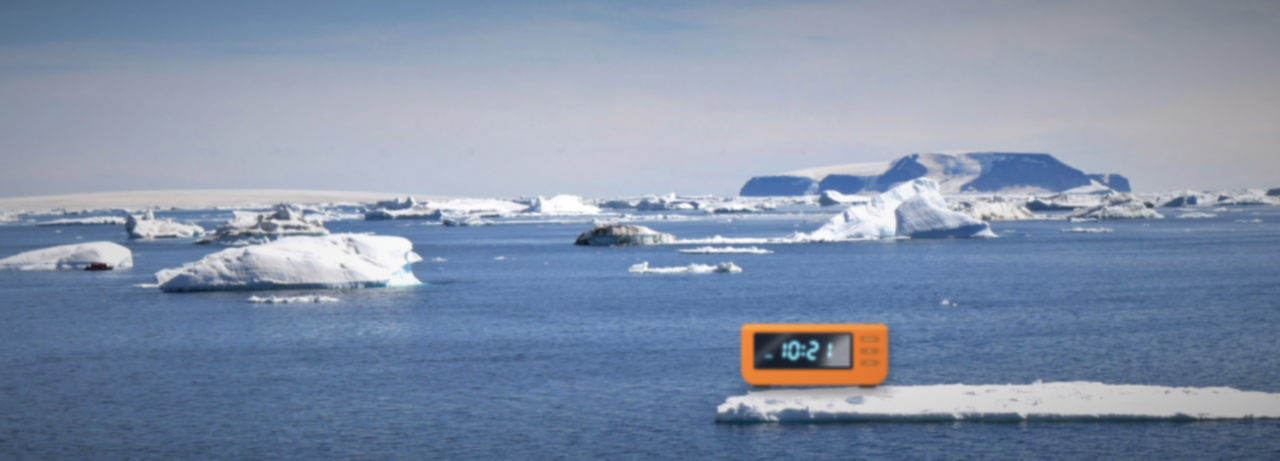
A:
h=10 m=21
